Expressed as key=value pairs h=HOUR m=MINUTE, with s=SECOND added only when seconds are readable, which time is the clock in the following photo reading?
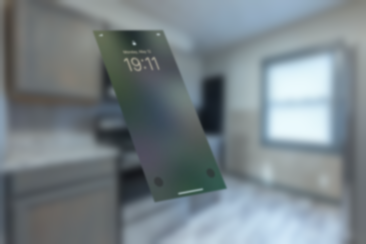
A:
h=19 m=11
